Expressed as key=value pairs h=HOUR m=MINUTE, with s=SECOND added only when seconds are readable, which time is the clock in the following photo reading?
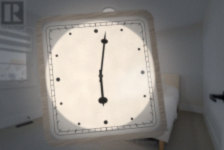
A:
h=6 m=2
